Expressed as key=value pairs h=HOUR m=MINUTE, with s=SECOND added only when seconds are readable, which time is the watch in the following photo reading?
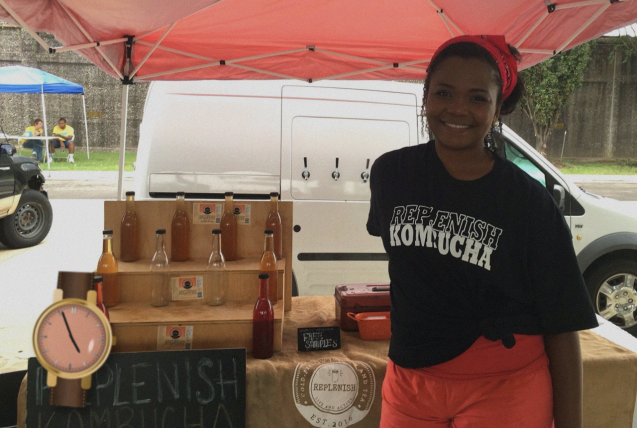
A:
h=4 m=56
